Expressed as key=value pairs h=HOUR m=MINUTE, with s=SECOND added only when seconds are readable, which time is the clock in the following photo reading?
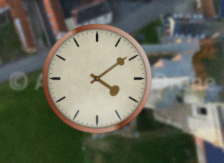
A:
h=4 m=9
